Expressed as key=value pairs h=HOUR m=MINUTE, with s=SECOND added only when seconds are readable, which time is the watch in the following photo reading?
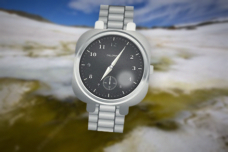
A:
h=7 m=5
